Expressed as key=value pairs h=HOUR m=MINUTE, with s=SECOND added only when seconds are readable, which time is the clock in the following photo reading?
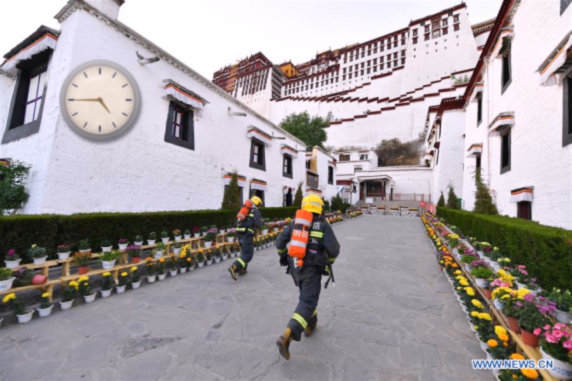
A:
h=4 m=45
